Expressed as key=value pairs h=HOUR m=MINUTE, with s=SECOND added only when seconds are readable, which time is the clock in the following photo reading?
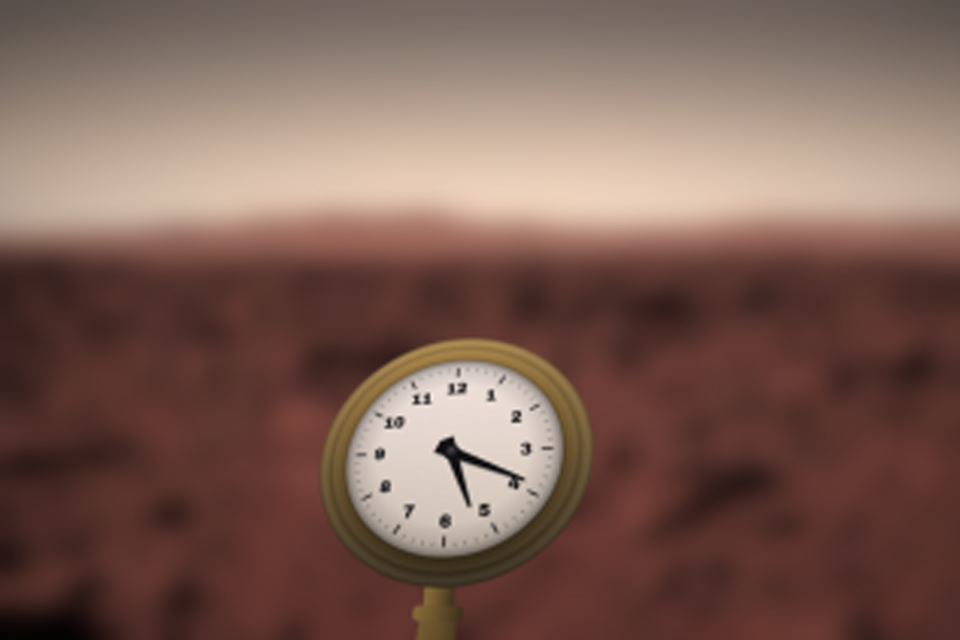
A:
h=5 m=19
